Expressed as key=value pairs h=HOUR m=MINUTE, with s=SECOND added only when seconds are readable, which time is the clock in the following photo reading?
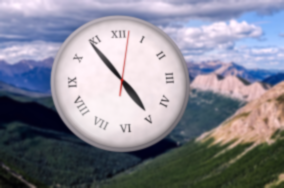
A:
h=4 m=54 s=2
